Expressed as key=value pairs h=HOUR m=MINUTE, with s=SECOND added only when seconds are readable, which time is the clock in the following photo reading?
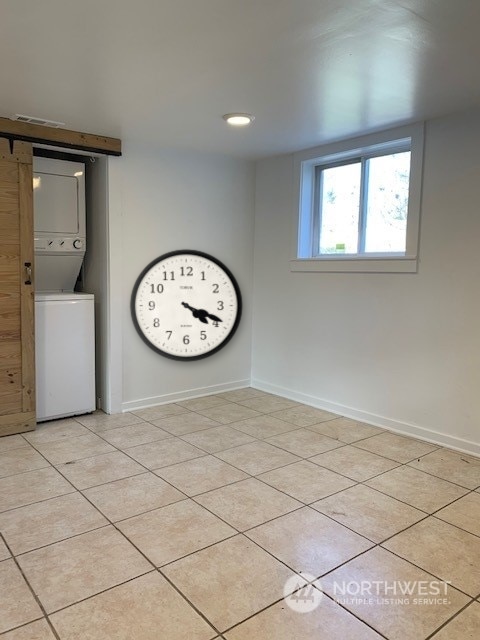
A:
h=4 m=19
